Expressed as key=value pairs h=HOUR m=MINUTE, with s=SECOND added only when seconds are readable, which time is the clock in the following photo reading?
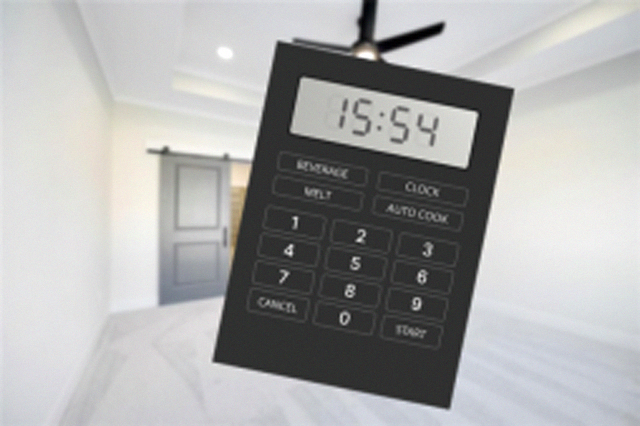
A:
h=15 m=54
